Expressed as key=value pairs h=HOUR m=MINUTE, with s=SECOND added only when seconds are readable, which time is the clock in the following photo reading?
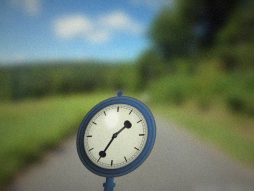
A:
h=1 m=35
